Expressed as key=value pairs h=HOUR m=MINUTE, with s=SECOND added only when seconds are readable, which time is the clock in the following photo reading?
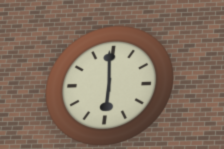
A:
h=5 m=59
